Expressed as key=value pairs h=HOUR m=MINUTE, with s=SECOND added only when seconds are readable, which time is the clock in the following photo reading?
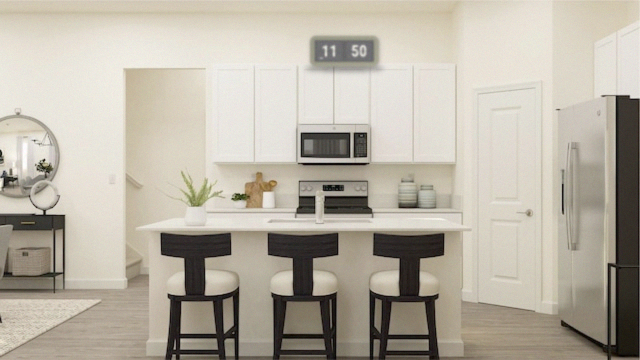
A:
h=11 m=50
